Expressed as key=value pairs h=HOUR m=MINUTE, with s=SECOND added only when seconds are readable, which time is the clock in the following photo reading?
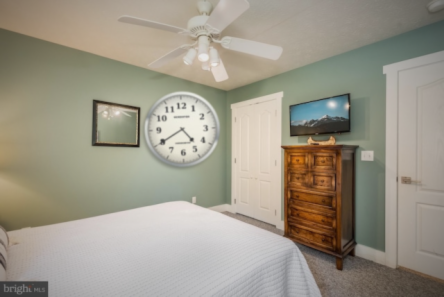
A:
h=4 m=40
